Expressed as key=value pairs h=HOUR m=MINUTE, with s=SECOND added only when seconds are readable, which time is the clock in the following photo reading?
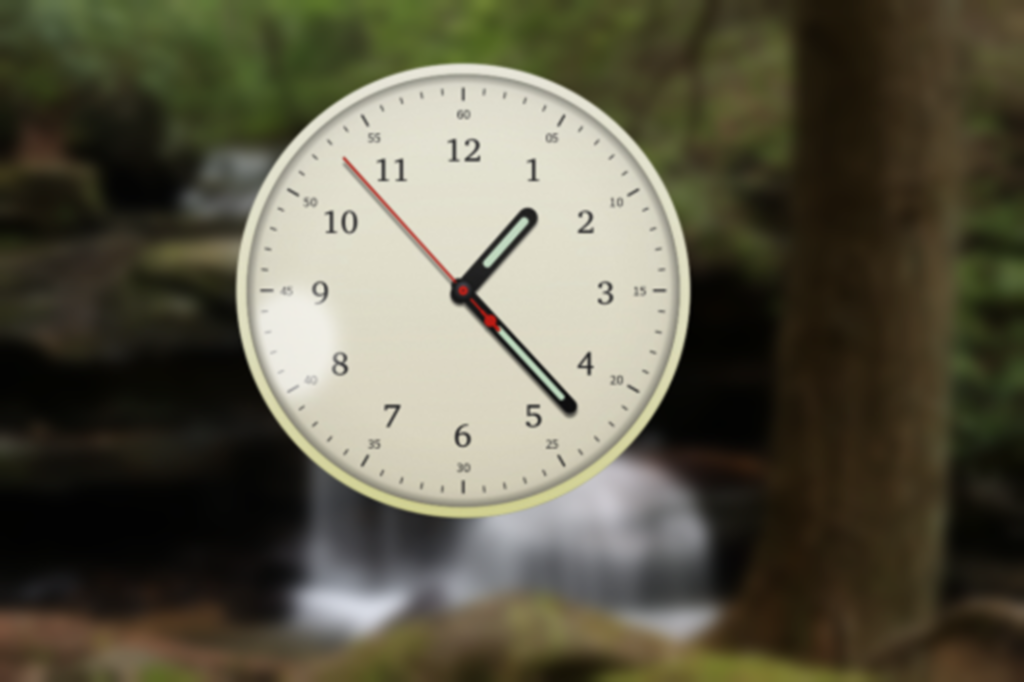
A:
h=1 m=22 s=53
